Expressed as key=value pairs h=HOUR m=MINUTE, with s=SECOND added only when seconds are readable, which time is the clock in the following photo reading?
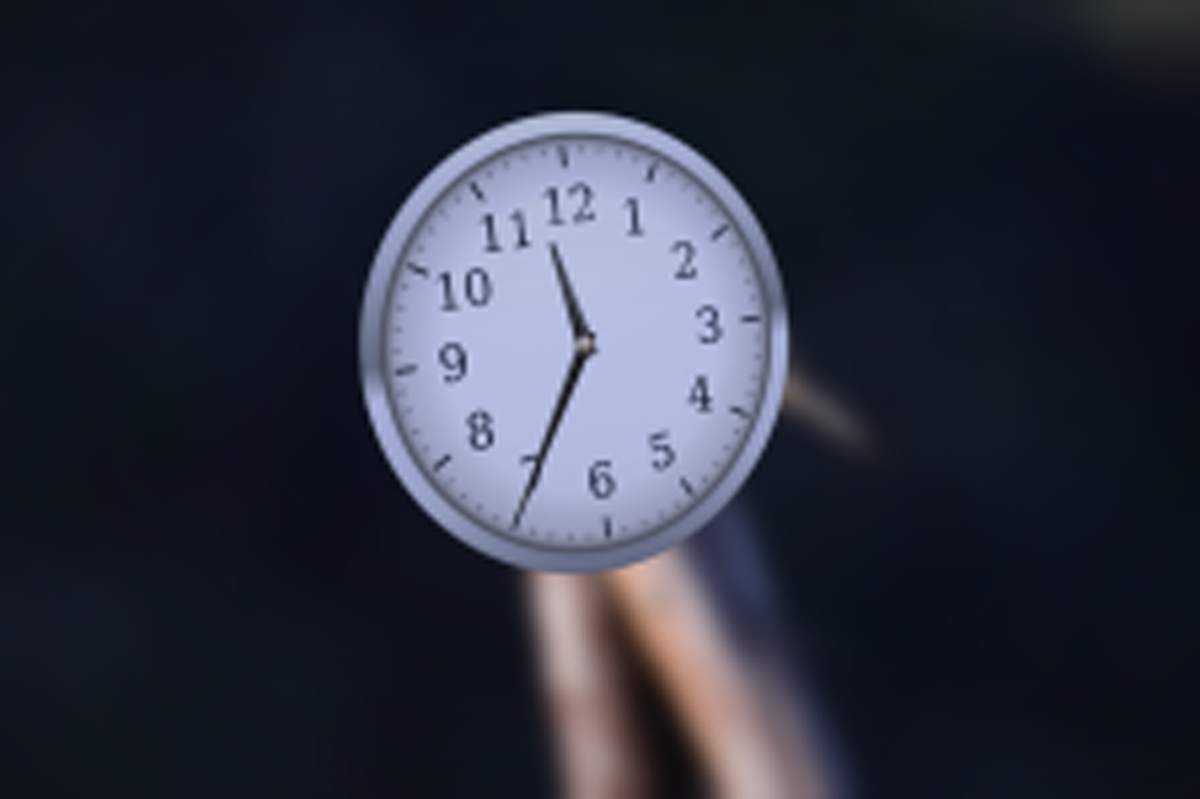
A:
h=11 m=35
